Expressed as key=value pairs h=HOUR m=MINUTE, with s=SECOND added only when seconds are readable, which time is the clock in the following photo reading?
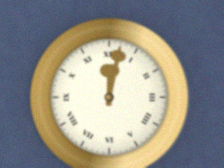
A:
h=12 m=2
